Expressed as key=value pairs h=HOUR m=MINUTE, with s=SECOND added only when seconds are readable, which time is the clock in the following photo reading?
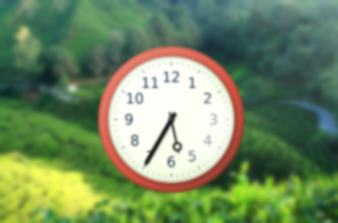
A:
h=5 m=35
